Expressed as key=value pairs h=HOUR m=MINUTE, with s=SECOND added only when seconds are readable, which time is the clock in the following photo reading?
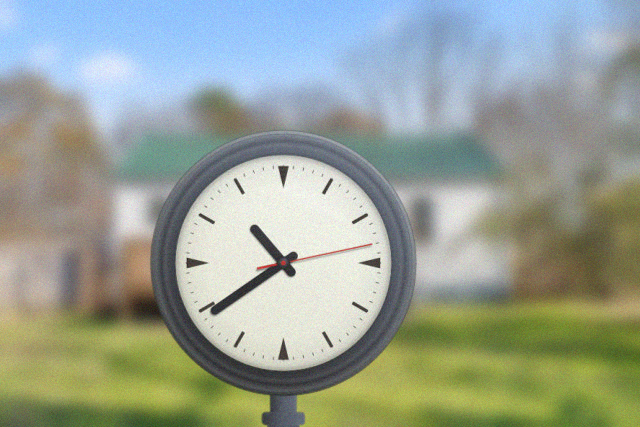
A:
h=10 m=39 s=13
